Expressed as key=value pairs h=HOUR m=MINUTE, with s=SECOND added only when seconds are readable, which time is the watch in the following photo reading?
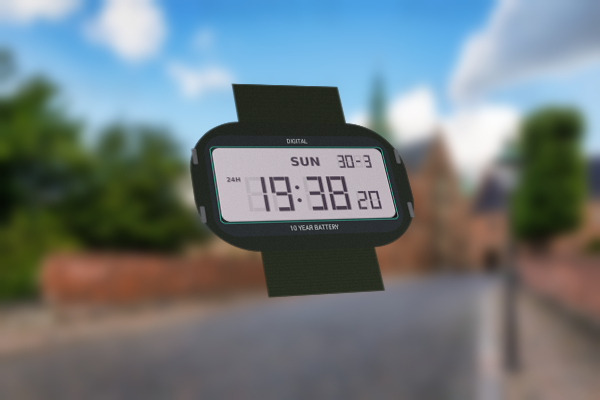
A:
h=19 m=38 s=20
